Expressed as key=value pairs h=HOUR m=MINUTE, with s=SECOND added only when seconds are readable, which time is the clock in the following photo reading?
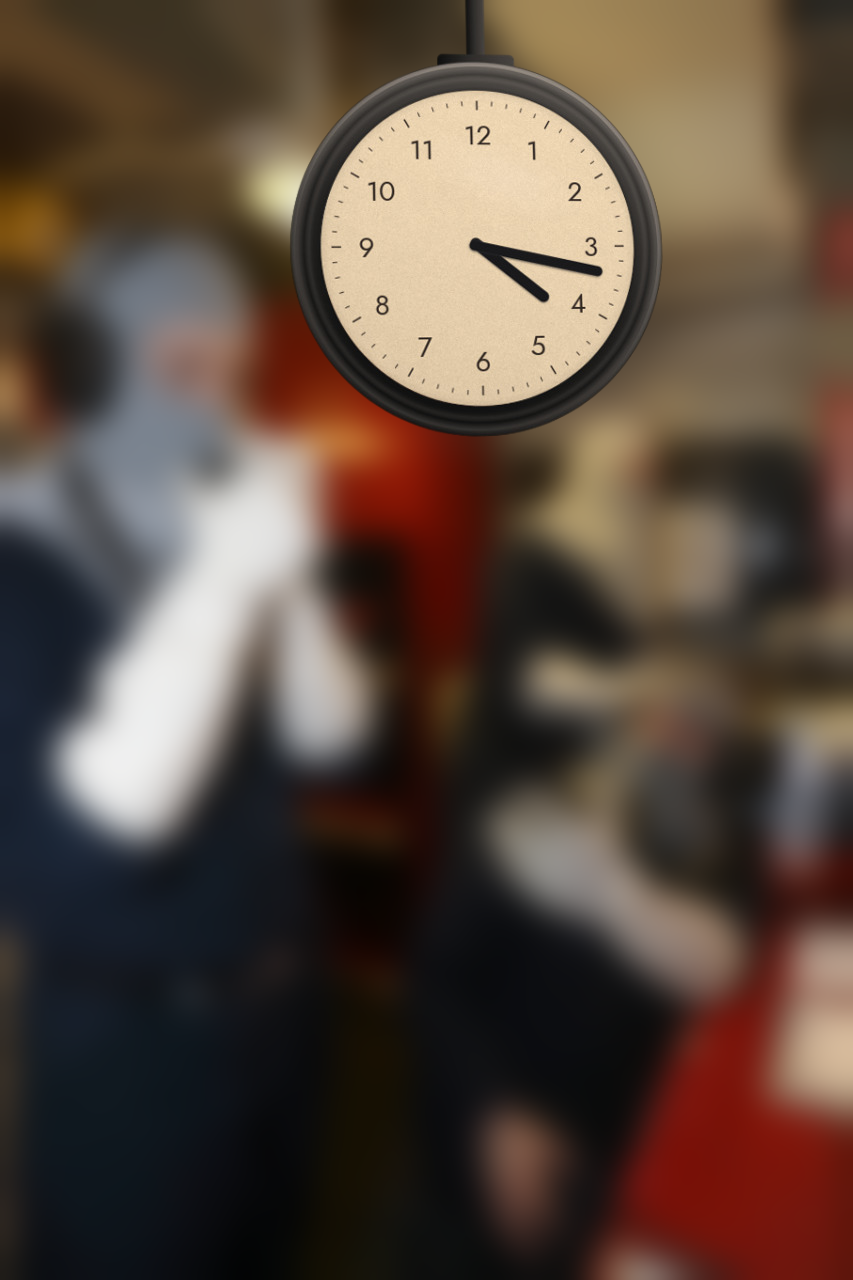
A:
h=4 m=17
